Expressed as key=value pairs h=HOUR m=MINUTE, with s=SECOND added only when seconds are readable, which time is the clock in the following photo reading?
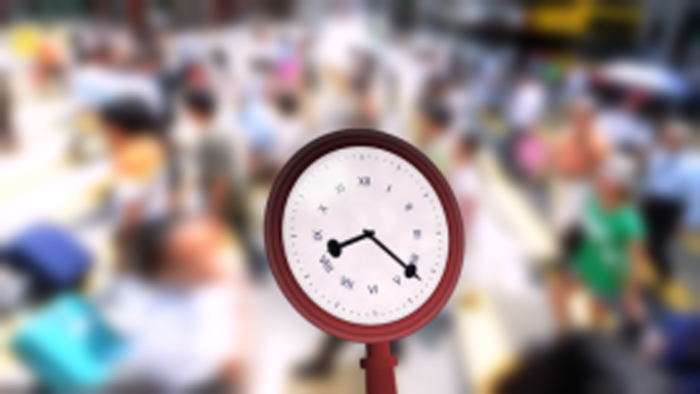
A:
h=8 m=22
